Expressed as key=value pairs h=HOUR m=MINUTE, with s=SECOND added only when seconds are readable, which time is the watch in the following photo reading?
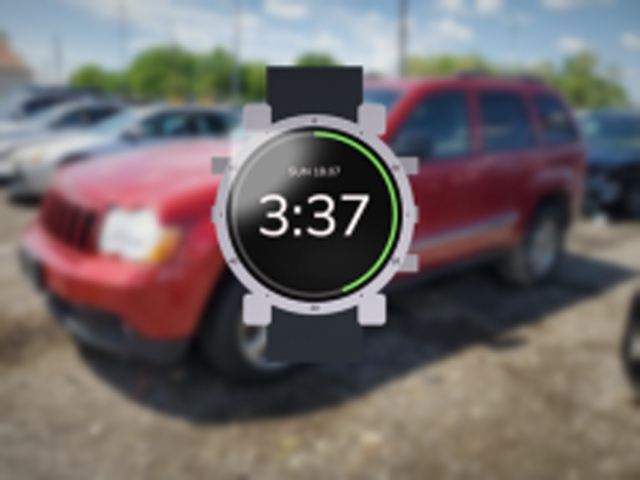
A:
h=3 m=37
